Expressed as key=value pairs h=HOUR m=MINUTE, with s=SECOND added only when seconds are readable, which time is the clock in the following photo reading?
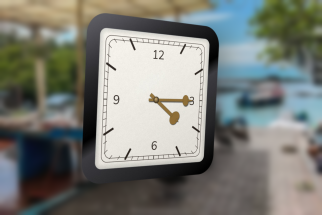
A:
h=4 m=15
